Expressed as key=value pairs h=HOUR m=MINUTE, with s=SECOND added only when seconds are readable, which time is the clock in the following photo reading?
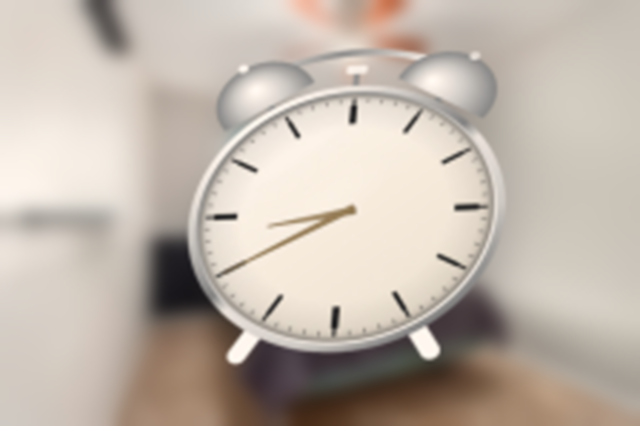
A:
h=8 m=40
